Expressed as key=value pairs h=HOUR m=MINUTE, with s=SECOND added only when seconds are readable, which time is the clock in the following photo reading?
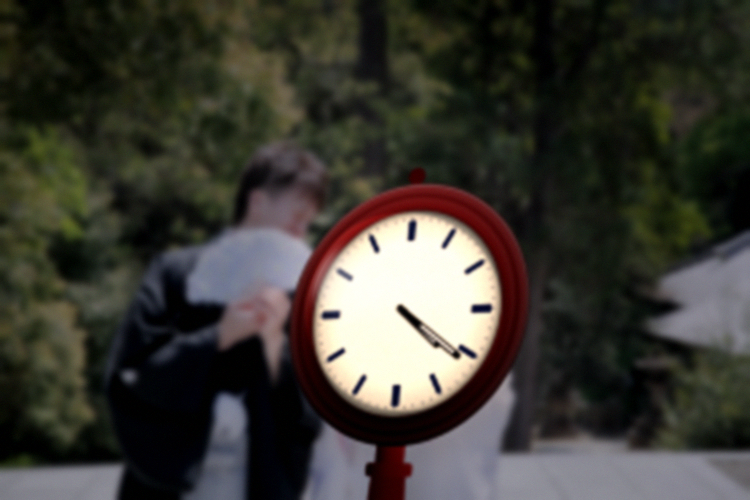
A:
h=4 m=21
